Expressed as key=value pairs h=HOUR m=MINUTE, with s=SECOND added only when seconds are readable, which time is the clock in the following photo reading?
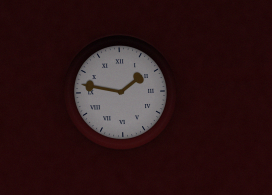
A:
h=1 m=47
